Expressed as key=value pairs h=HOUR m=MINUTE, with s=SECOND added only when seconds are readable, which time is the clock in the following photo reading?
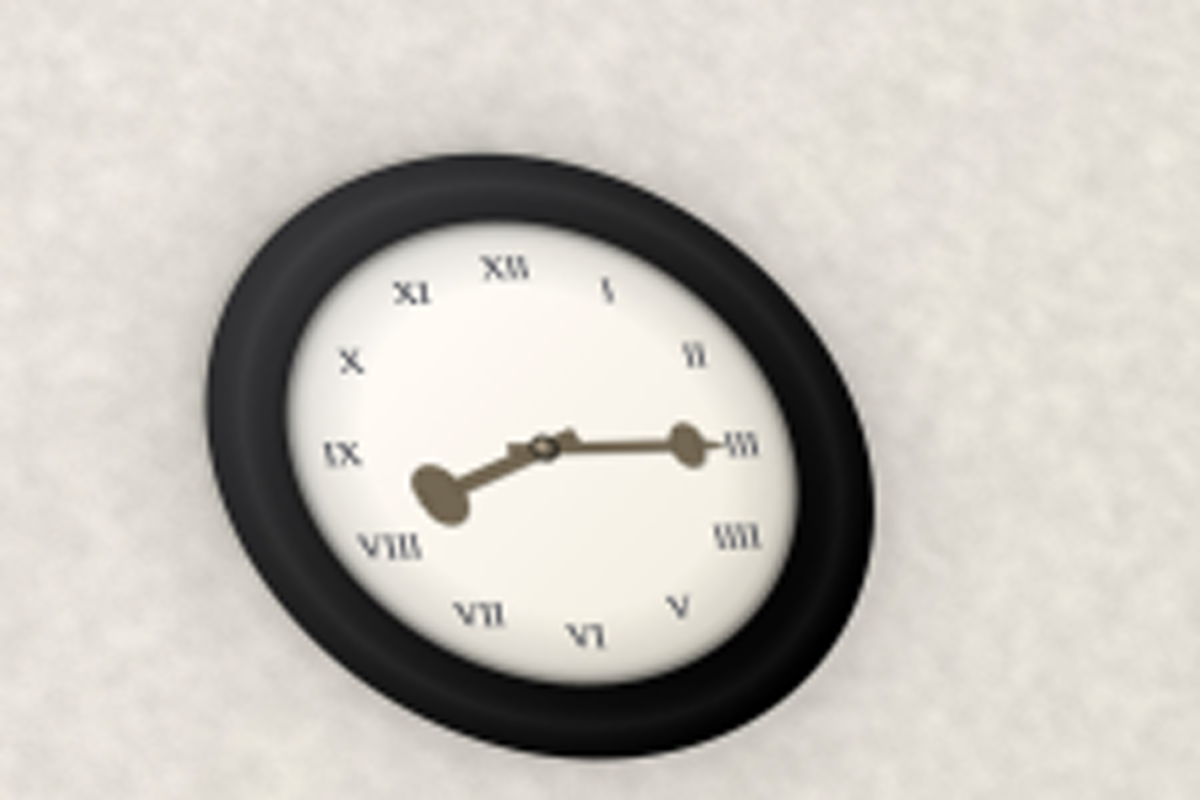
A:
h=8 m=15
